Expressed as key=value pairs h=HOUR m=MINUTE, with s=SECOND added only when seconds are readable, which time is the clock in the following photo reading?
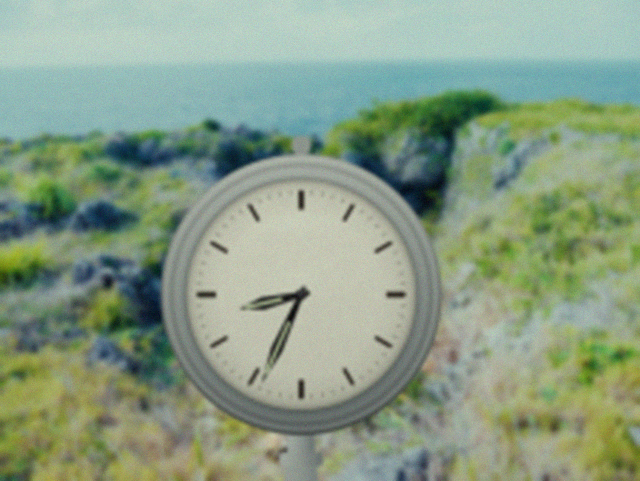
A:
h=8 m=34
